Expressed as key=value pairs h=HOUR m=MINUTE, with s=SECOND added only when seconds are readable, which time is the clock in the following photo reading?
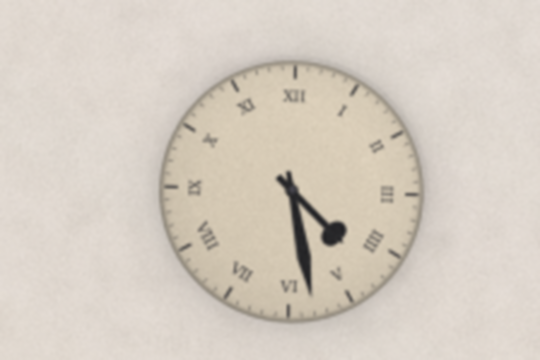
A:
h=4 m=28
